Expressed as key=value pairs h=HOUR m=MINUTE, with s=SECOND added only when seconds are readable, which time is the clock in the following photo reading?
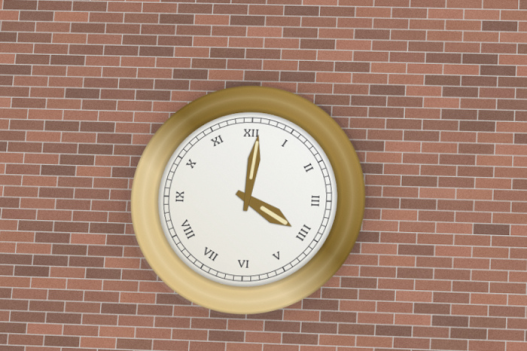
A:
h=4 m=1
